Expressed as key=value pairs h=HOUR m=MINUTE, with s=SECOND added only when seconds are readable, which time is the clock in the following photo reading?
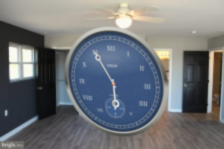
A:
h=5 m=55
